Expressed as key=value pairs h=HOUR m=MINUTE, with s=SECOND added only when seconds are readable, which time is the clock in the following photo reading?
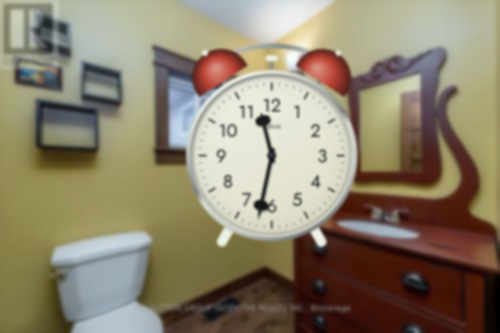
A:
h=11 m=32
